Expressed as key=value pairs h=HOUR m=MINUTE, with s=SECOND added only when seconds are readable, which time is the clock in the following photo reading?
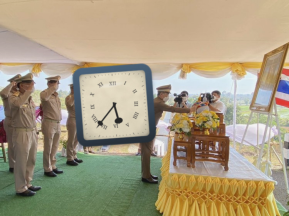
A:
h=5 m=37
